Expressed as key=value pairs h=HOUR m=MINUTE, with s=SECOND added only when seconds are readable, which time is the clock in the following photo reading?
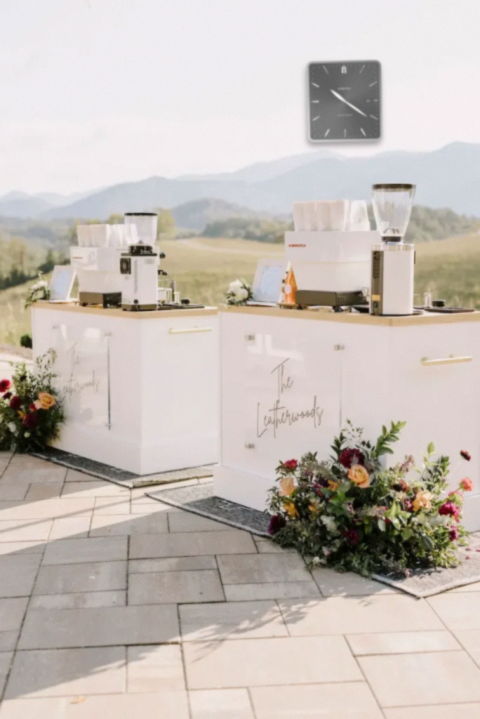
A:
h=10 m=21
